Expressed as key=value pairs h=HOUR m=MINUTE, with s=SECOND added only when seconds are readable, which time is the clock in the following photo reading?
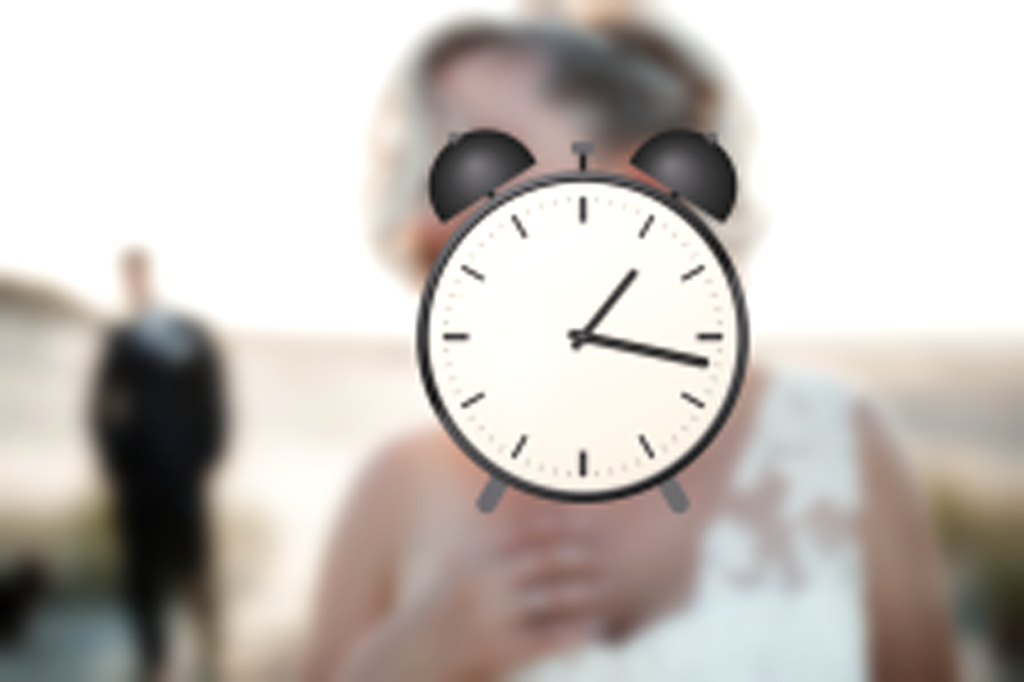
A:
h=1 m=17
